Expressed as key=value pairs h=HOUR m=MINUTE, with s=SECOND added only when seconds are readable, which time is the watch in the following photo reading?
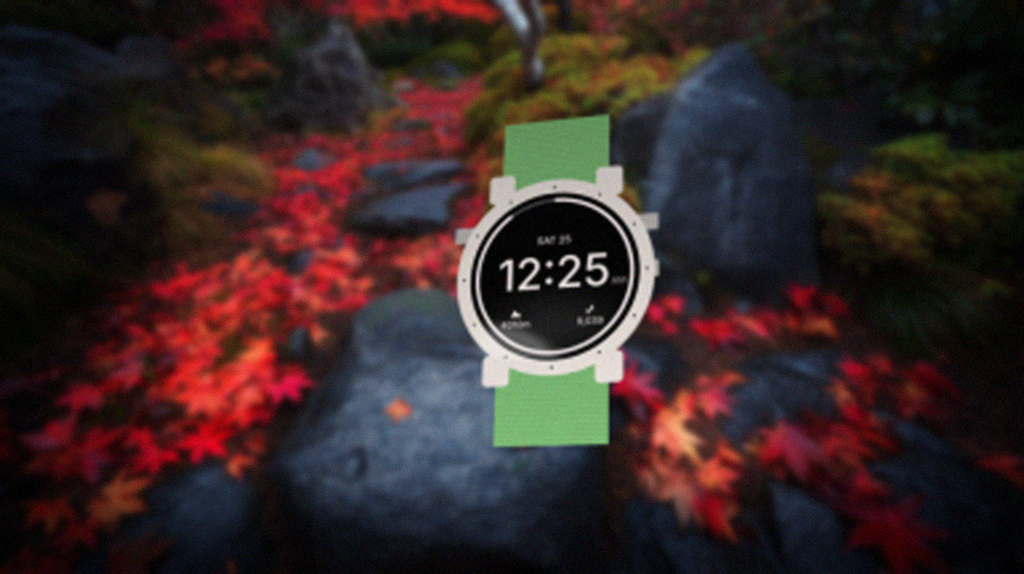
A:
h=12 m=25
